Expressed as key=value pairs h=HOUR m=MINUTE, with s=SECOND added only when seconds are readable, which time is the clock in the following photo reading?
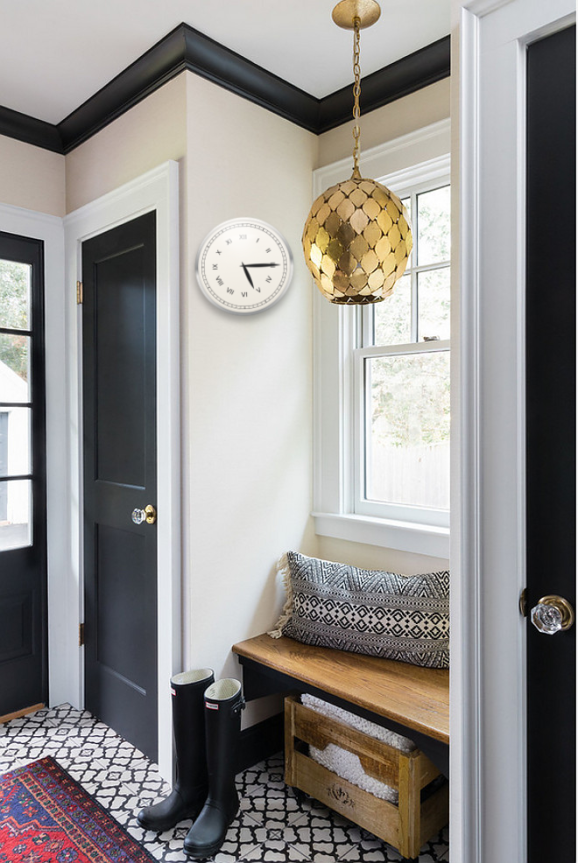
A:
h=5 m=15
